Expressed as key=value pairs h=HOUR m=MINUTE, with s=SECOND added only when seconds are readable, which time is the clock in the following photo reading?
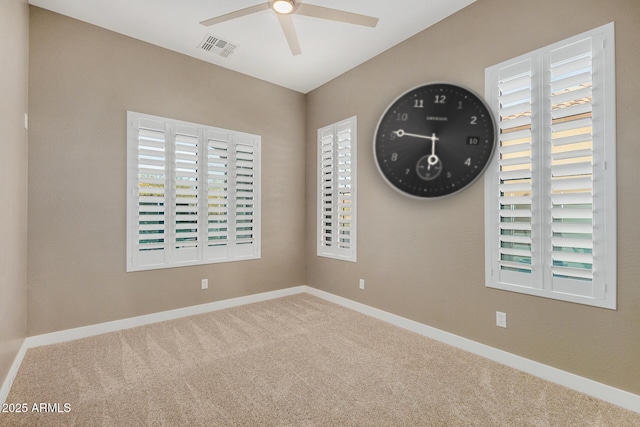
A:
h=5 m=46
